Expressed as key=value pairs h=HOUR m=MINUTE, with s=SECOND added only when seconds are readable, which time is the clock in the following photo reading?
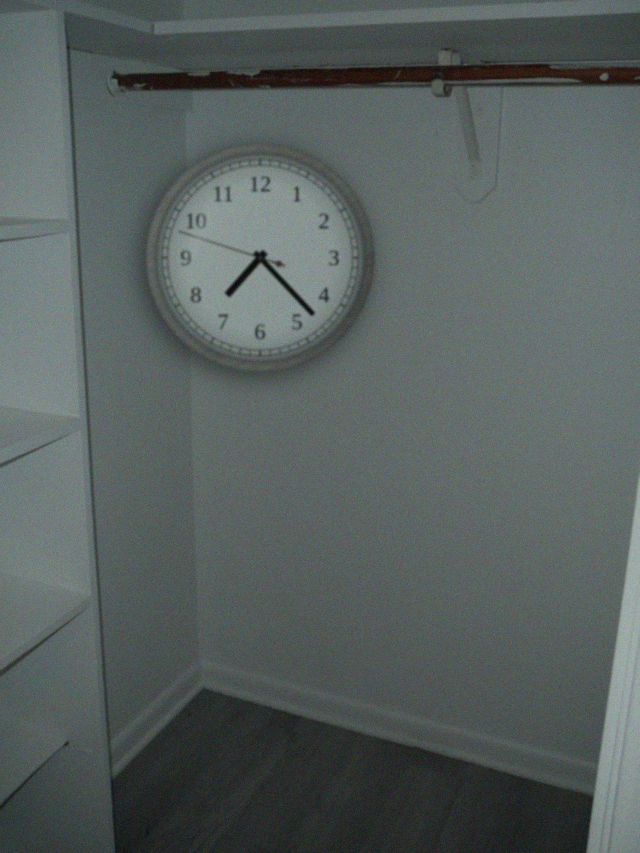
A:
h=7 m=22 s=48
